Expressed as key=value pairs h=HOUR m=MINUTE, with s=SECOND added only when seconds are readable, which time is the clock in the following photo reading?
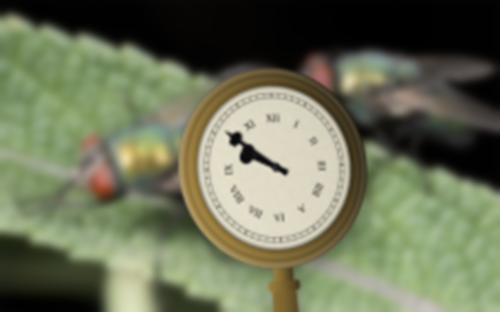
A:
h=9 m=51
